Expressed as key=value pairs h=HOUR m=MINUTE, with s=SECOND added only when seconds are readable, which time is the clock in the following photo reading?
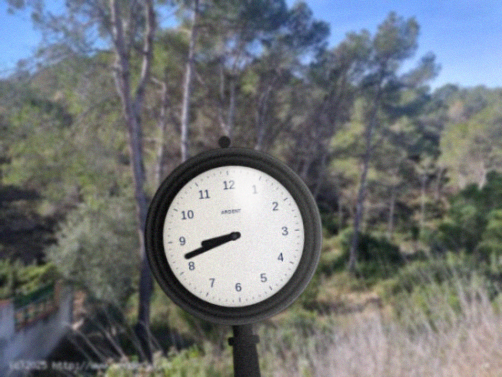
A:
h=8 m=42
